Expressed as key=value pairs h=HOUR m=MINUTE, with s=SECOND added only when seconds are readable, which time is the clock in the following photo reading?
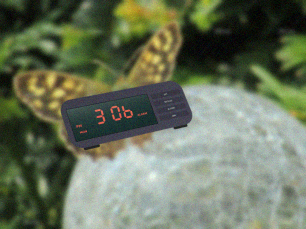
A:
h=3 m=6
